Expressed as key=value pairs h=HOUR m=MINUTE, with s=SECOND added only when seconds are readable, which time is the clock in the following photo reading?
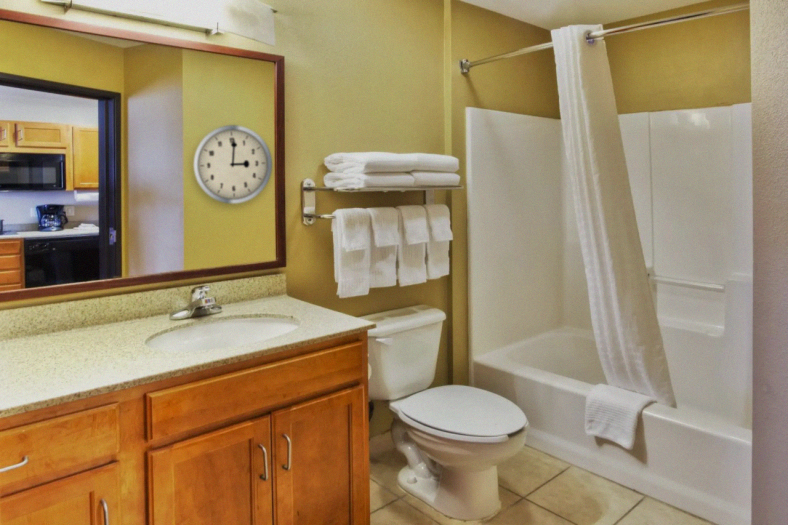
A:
h=3 m=1
